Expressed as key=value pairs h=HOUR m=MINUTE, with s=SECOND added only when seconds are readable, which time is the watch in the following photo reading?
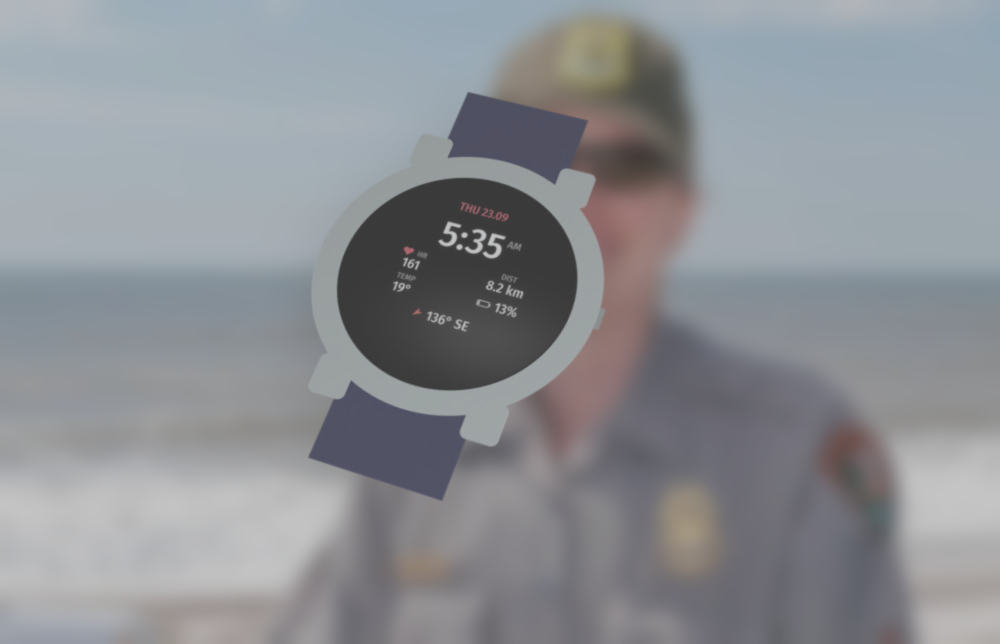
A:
h=5 m=35
